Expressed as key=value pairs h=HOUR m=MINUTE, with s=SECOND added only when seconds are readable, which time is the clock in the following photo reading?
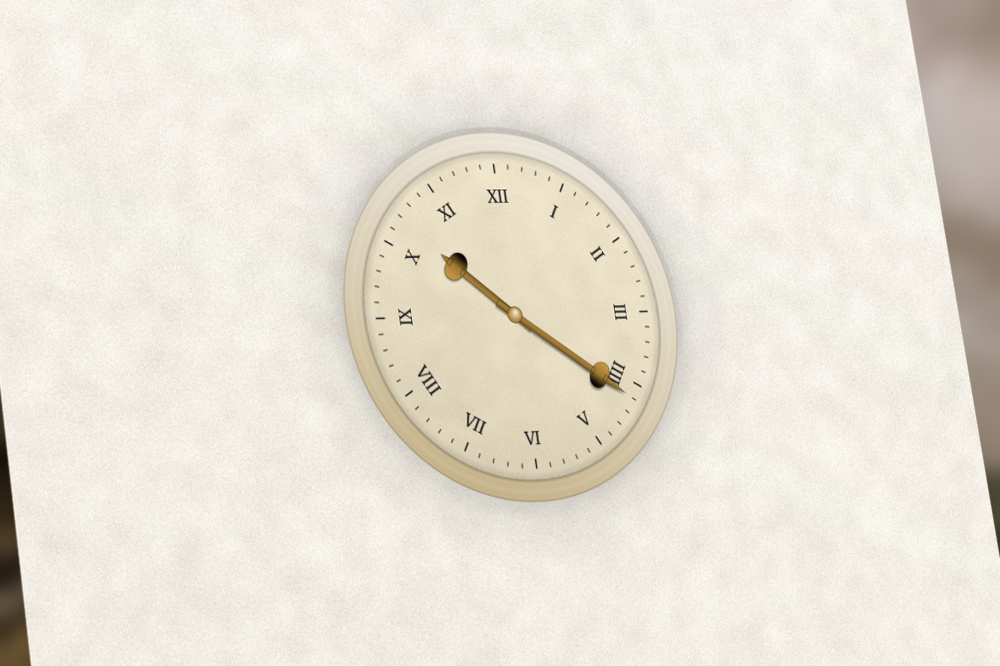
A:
h=10 m=21
